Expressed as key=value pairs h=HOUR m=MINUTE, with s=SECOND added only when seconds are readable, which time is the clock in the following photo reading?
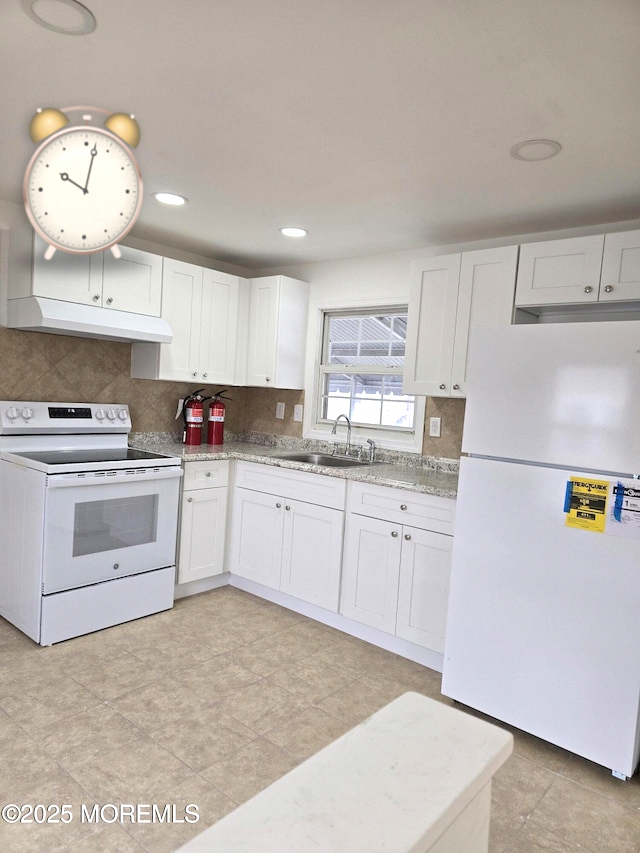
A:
h=10 m=2
